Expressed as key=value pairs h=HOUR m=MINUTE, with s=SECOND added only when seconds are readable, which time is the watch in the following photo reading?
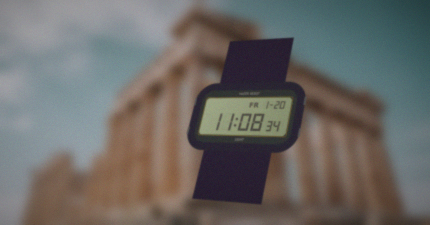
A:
h=11 m=8 s=34
